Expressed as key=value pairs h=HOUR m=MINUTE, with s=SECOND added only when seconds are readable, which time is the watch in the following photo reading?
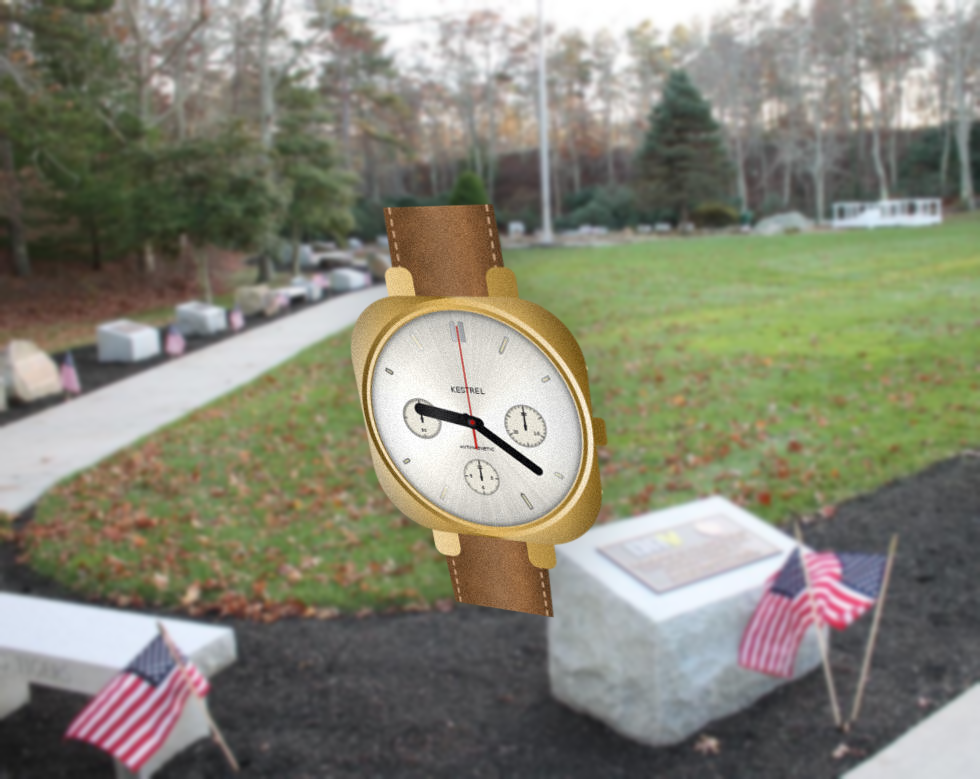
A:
h=9 m=21
